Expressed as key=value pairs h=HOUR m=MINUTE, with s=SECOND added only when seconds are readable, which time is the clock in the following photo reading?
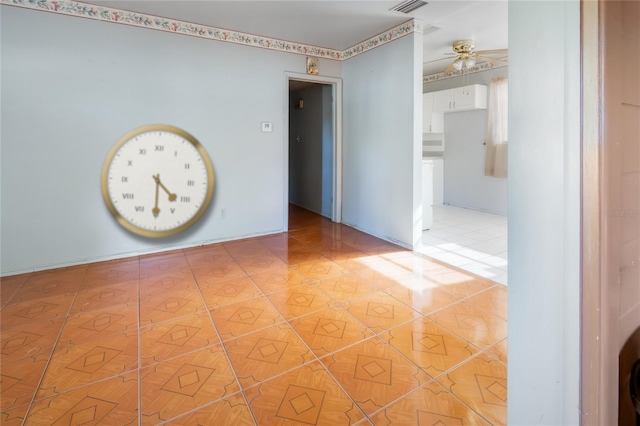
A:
h=4 m=30
